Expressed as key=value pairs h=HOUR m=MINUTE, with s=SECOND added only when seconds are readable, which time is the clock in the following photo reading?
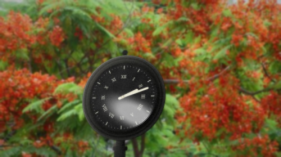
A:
h=2 m=12
